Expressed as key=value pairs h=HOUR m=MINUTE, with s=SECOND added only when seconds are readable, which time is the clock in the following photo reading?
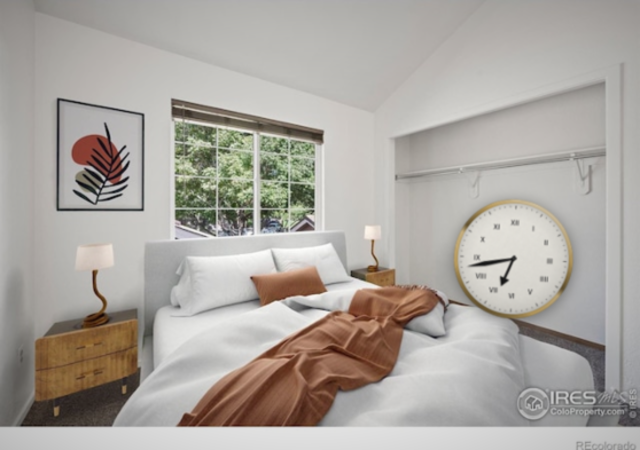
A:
h=6 m=43
